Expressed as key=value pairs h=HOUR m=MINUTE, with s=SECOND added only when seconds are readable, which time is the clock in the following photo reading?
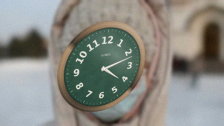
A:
h=4 m=12
